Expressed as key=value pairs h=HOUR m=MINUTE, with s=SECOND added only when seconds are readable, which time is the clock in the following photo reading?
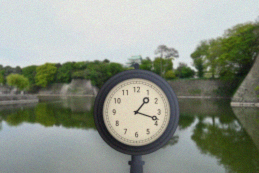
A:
h=1 m=18
